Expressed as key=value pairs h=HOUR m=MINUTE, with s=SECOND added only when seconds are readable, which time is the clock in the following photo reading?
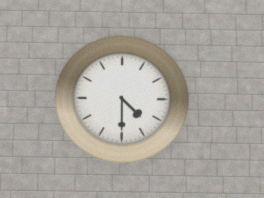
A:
h=4 m=30
